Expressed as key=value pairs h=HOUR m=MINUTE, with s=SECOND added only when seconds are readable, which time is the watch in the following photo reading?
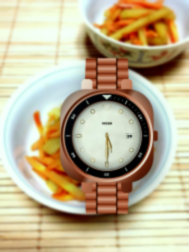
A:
h=5 m=30
